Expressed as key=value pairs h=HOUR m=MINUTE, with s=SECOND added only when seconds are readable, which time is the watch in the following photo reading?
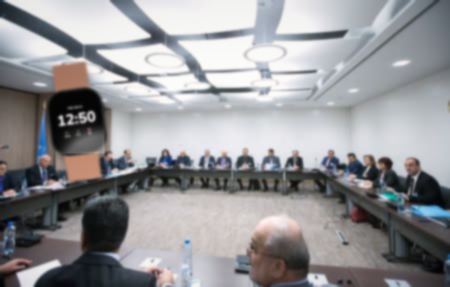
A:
h=12 m=50
